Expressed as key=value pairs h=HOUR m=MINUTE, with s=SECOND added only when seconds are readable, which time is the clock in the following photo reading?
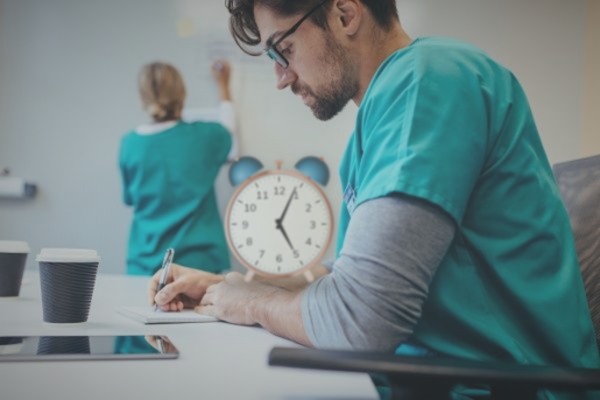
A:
h=5 m=4
